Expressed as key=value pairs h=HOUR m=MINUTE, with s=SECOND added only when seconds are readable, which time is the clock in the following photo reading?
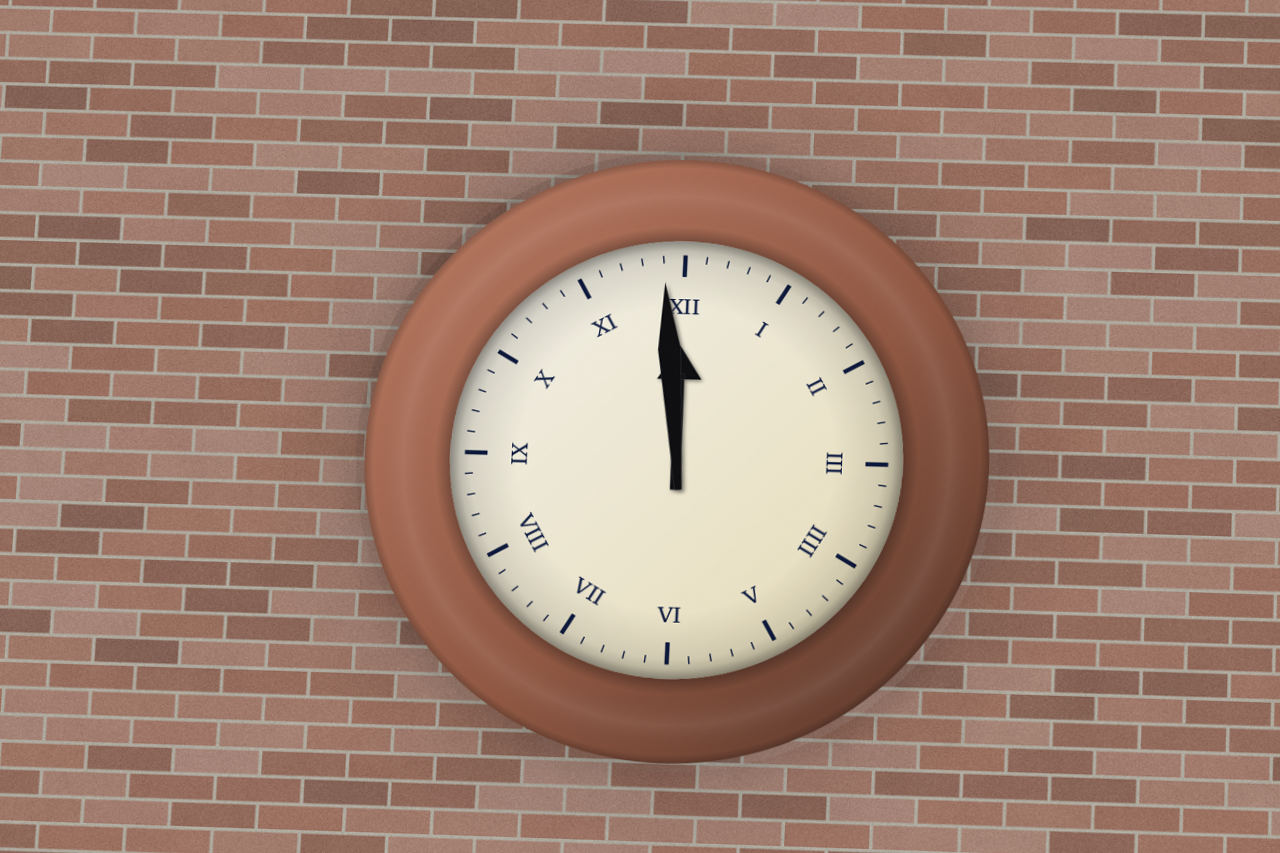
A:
h=11 m=59
